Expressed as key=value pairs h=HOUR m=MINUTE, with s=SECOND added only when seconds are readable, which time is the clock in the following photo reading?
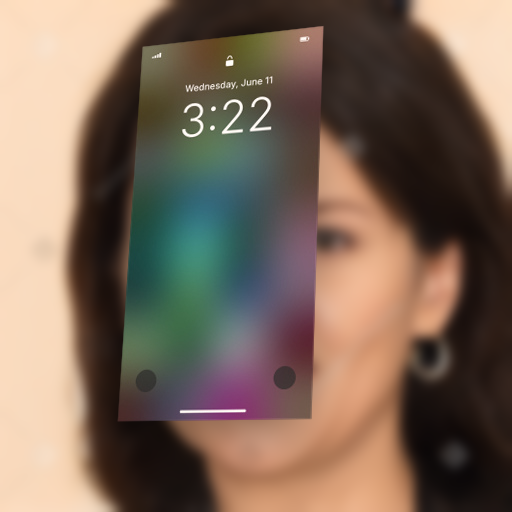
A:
h=3 m=22
